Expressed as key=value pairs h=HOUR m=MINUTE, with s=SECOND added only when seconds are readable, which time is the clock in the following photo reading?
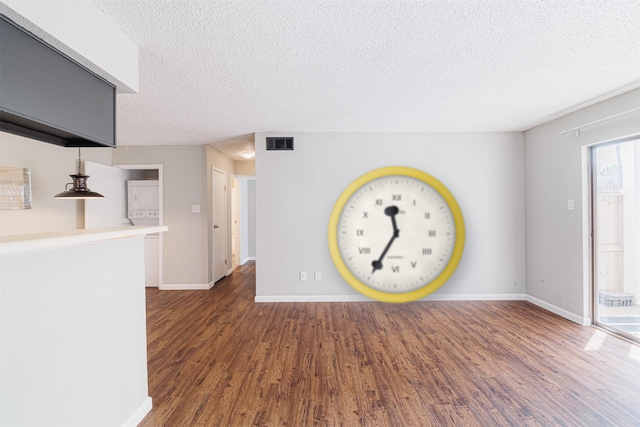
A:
h=11 m=35
